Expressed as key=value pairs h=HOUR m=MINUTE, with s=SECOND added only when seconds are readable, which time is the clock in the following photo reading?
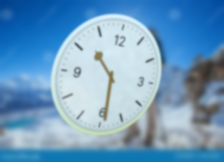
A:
h=10 m=29
